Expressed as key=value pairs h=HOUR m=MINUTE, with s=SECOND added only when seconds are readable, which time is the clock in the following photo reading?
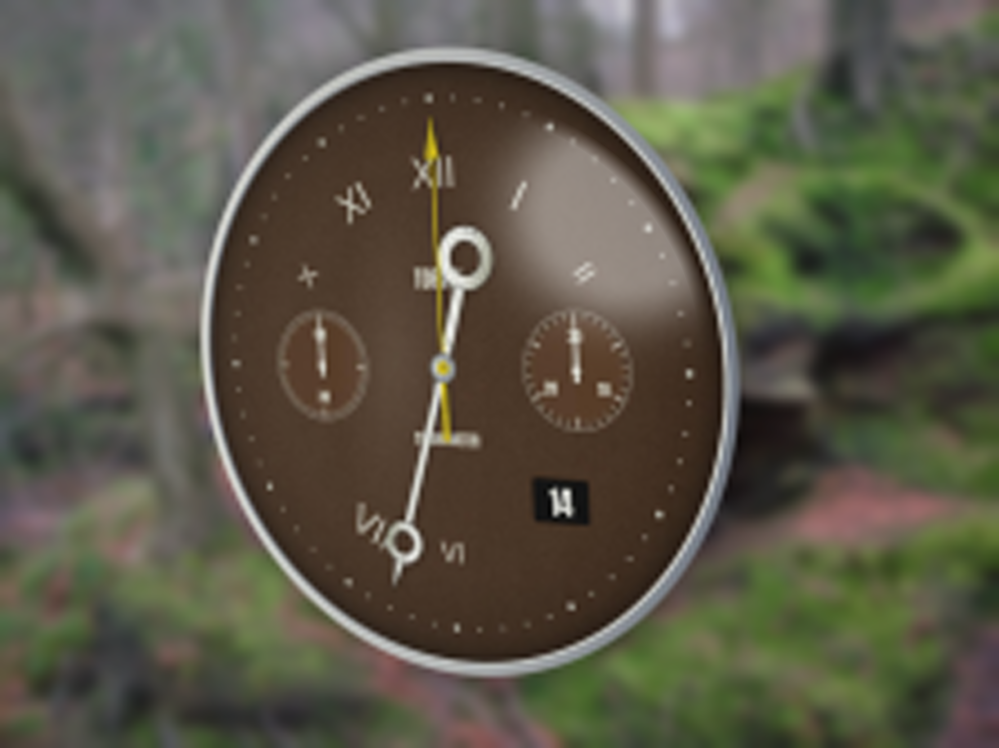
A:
h=12 m=33
